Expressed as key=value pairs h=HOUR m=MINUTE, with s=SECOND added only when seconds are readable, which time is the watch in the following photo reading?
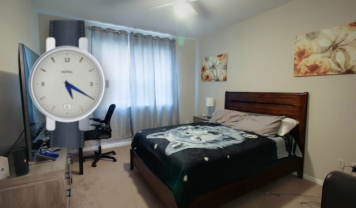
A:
h=5 m=20
